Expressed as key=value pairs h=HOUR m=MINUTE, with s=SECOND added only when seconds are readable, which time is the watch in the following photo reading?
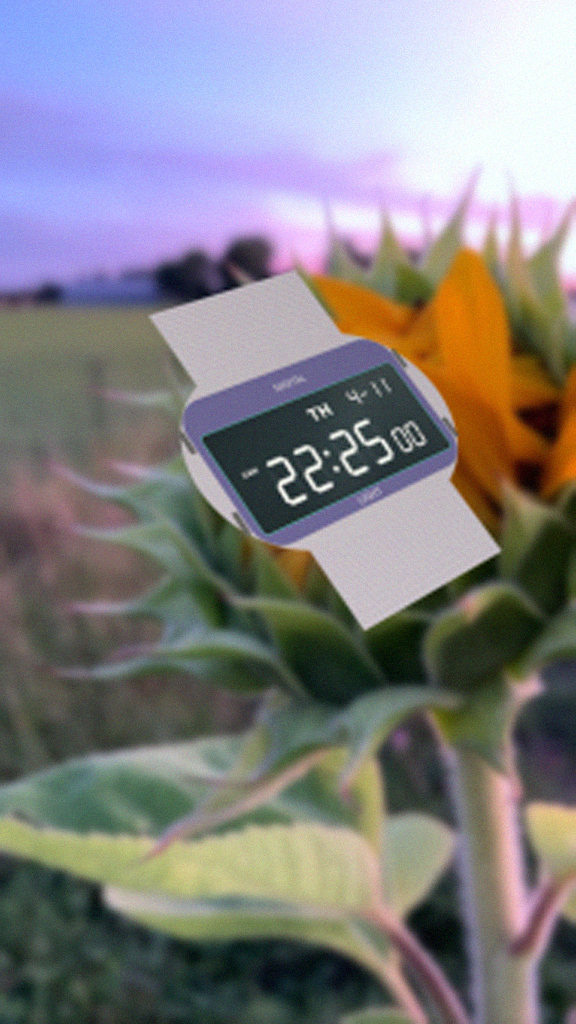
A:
h=22 m=25 s=0
